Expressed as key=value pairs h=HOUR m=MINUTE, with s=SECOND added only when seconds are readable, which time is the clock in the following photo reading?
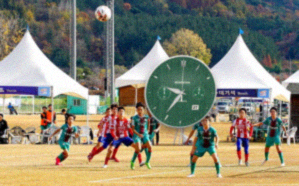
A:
h=9 m=36
